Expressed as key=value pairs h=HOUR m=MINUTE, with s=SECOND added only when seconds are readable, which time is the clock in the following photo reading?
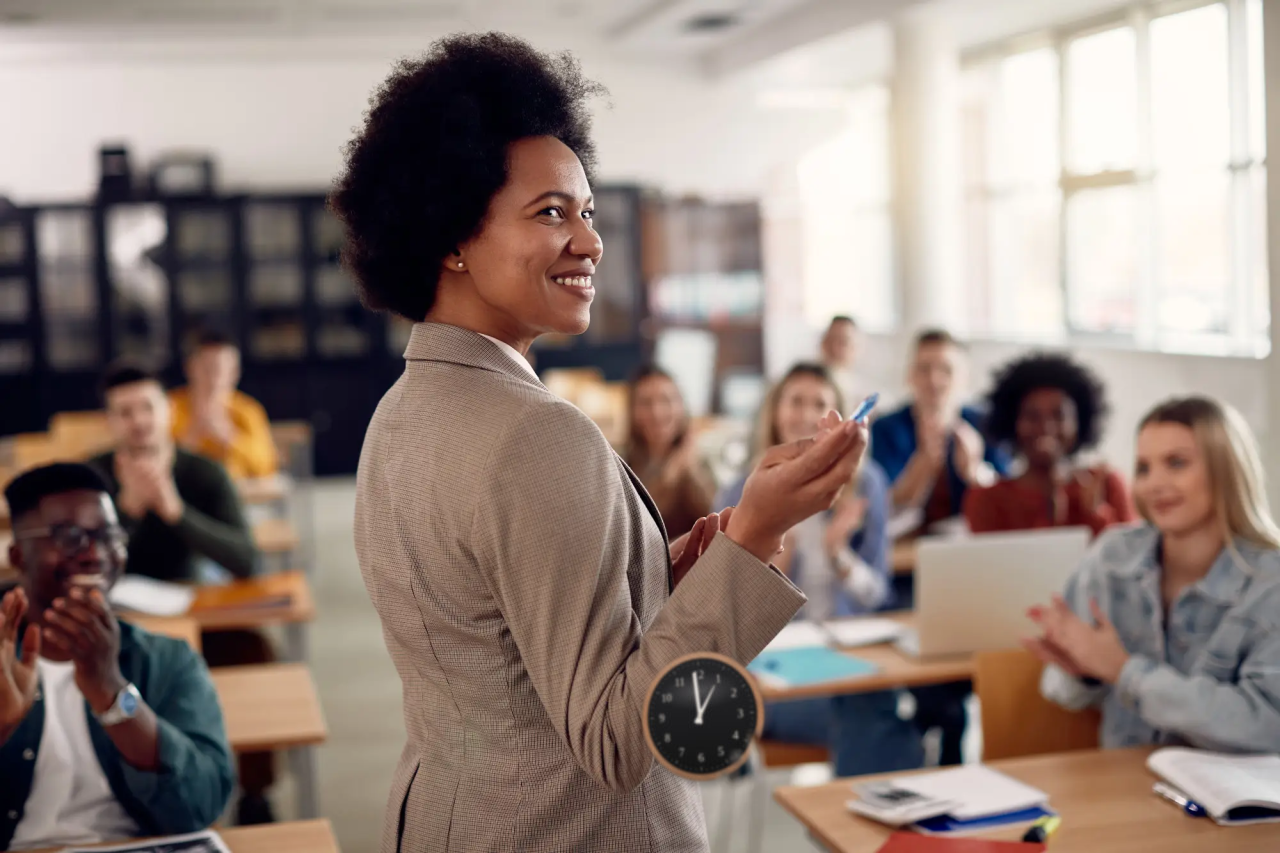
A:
h=12 m=59
